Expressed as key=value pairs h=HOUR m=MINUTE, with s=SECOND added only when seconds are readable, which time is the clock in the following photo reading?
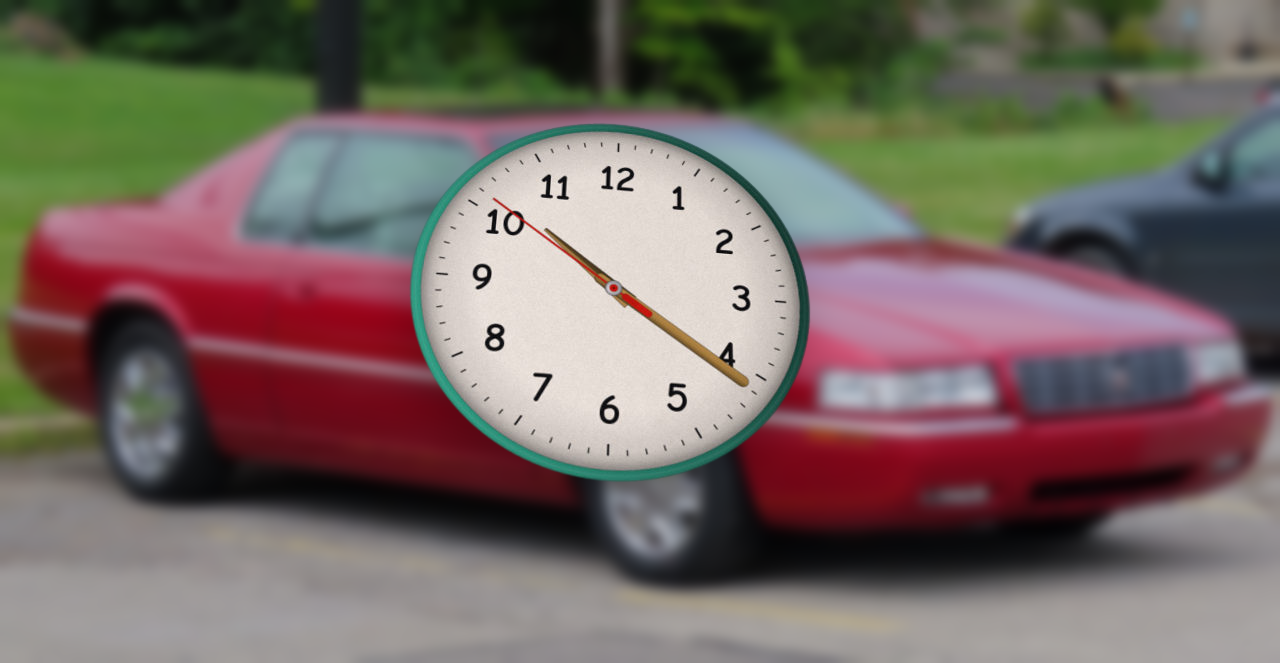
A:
h=10 m=20 s=51
